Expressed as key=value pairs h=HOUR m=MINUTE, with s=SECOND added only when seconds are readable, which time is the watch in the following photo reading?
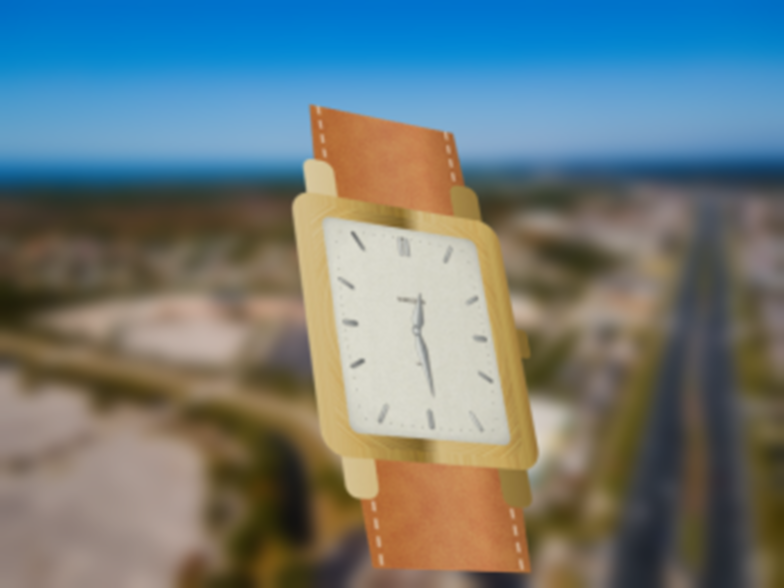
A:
h=12 m=29
